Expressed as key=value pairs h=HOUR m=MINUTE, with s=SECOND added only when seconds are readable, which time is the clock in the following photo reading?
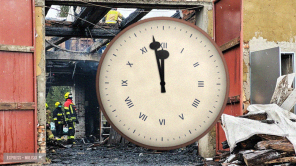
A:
h=11 m=58
